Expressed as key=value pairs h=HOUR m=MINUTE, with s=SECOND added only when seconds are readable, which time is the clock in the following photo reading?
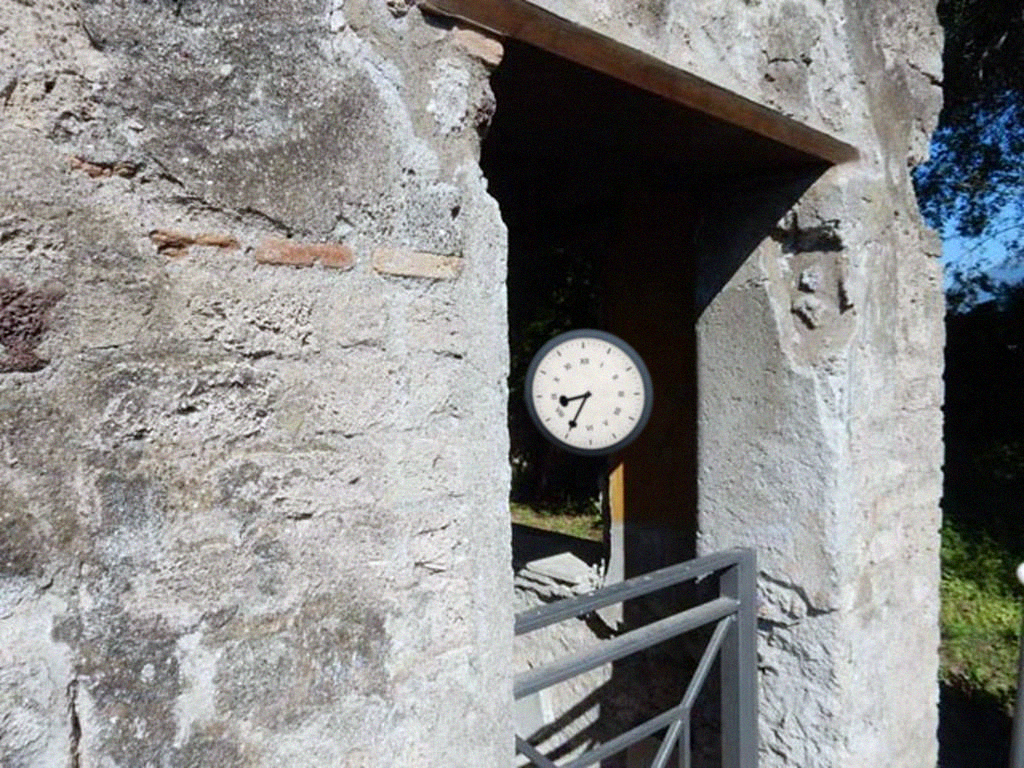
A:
h=8 m=35
